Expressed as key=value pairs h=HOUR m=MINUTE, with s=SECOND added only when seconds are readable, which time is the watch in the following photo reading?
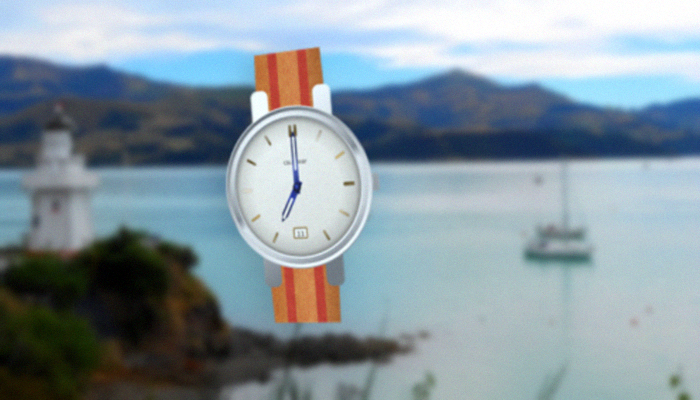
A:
h=7 m=0
